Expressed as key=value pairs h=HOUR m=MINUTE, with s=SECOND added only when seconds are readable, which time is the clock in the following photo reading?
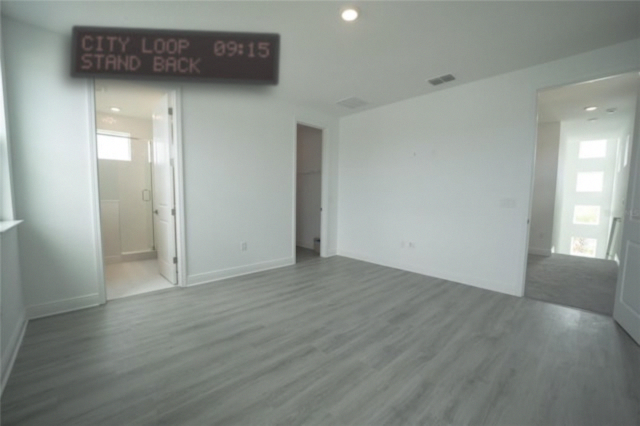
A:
h=9 m=15
